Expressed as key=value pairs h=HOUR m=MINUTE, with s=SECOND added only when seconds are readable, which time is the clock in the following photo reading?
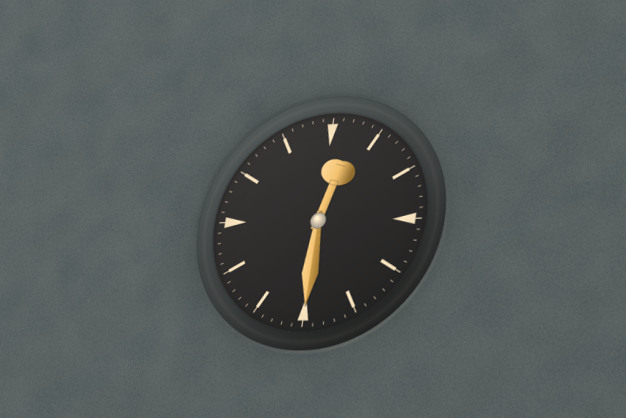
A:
h=12 m=30
